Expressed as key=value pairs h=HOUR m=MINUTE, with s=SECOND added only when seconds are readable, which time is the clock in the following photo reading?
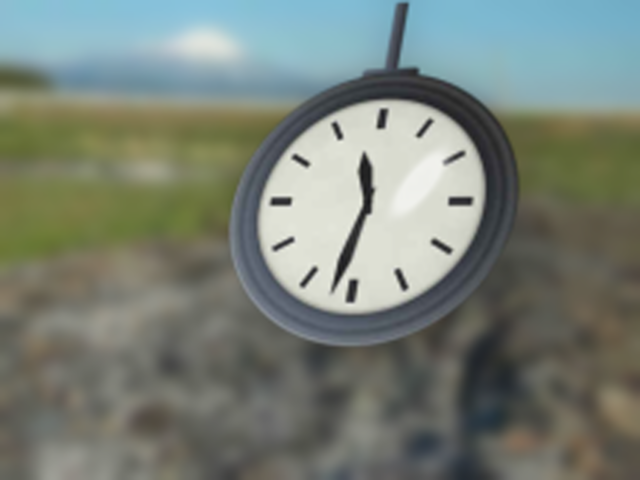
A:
h=11 m=32
